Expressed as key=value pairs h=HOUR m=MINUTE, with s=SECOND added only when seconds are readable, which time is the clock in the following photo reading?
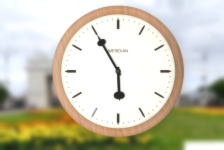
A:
h=5 m=55
